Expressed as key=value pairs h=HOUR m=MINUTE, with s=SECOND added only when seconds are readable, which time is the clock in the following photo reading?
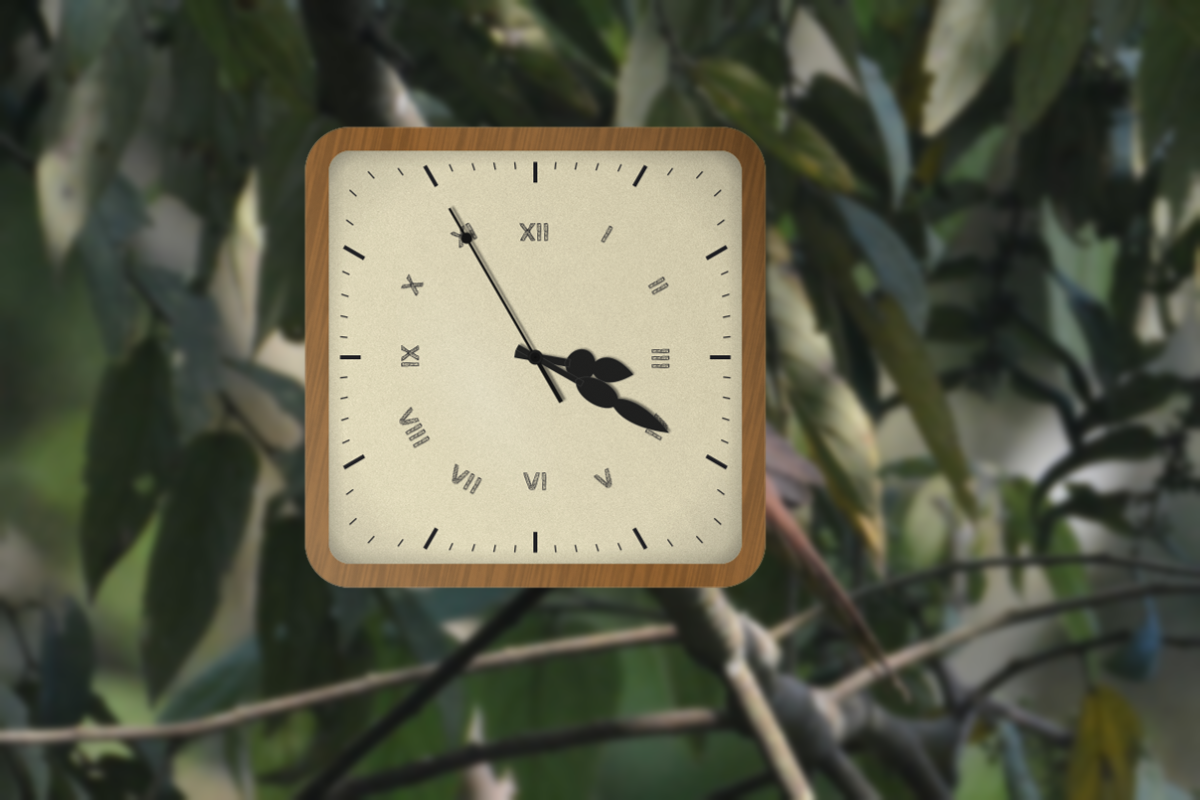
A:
h=3 m=19 s=55
